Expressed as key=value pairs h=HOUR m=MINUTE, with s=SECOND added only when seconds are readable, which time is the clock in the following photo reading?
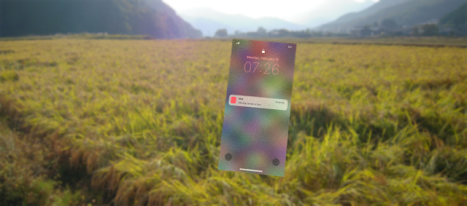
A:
h=7 m=26
